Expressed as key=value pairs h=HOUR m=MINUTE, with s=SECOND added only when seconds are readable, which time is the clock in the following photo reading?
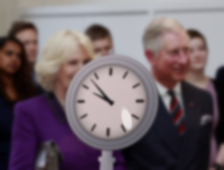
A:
h=9 m=53
